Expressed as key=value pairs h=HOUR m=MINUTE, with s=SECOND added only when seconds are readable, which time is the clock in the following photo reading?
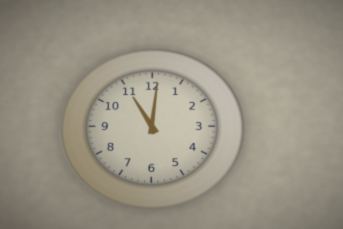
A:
h=11 m=1
